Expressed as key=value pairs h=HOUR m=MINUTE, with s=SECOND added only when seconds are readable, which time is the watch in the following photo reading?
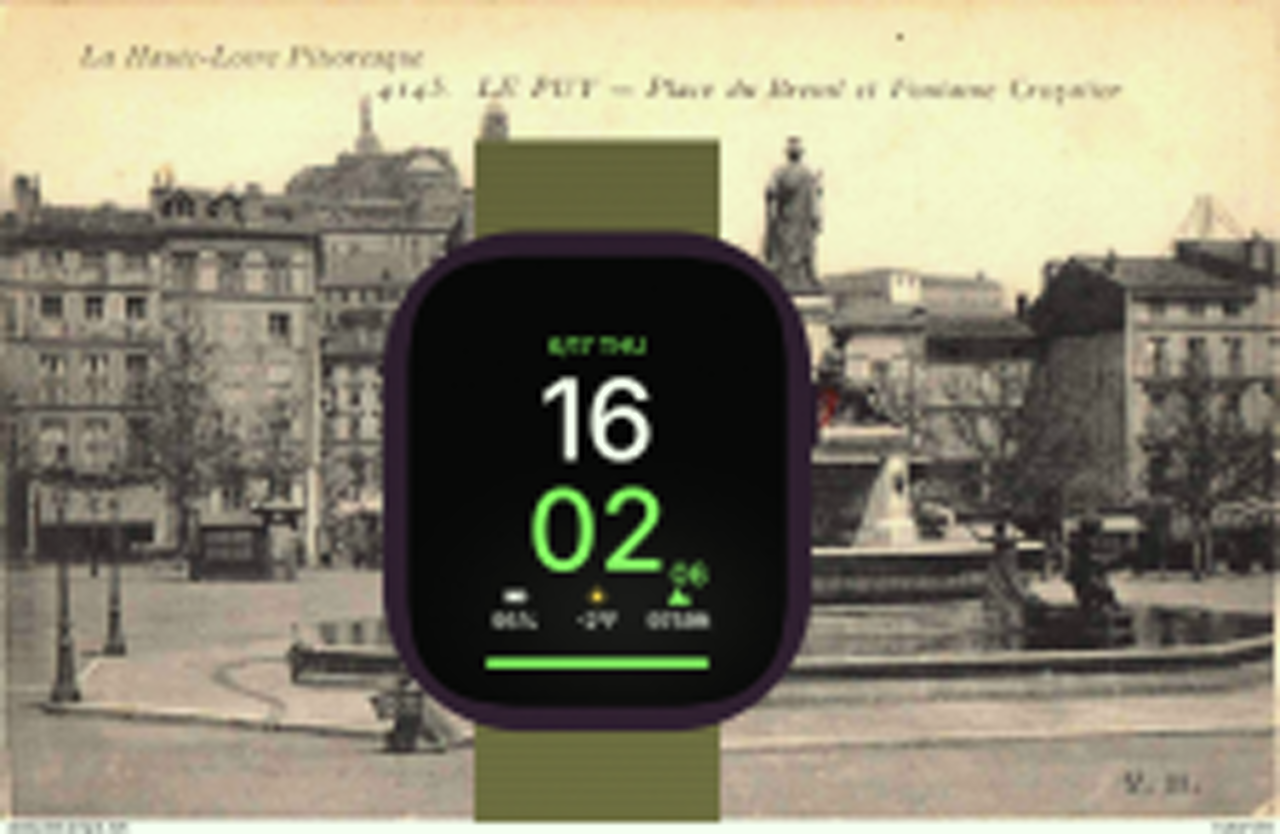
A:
h=16 m=2
